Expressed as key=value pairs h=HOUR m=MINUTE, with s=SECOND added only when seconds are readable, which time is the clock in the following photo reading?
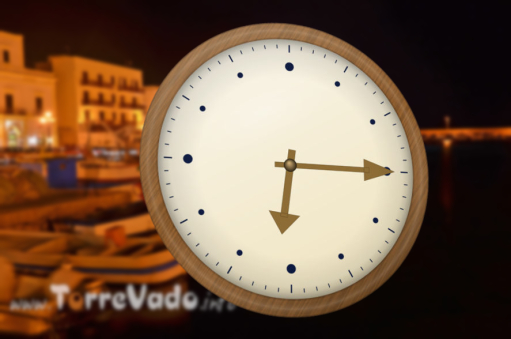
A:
h=6 m=15
